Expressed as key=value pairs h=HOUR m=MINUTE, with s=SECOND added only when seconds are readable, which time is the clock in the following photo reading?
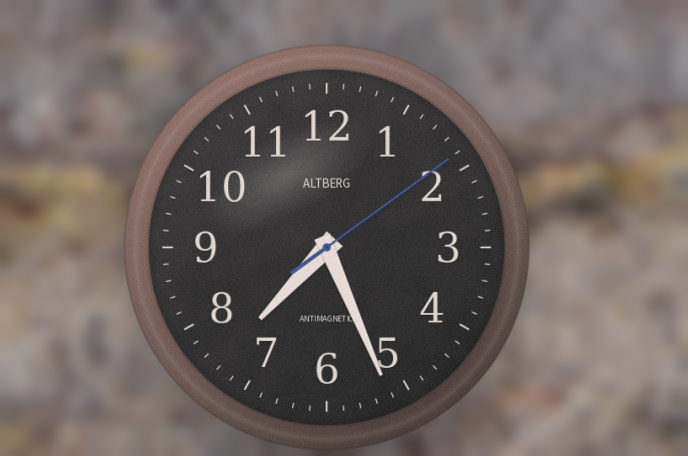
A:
h=7 m=26 s=9
